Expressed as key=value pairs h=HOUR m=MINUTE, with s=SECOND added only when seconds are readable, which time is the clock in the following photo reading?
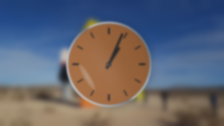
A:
h=1 m=4
